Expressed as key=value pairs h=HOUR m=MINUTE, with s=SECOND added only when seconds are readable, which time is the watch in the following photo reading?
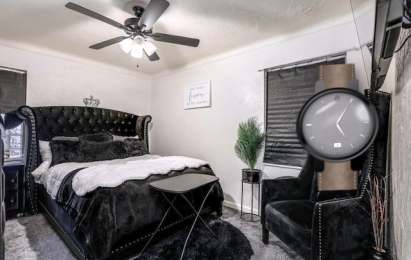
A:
h=5 m=5
